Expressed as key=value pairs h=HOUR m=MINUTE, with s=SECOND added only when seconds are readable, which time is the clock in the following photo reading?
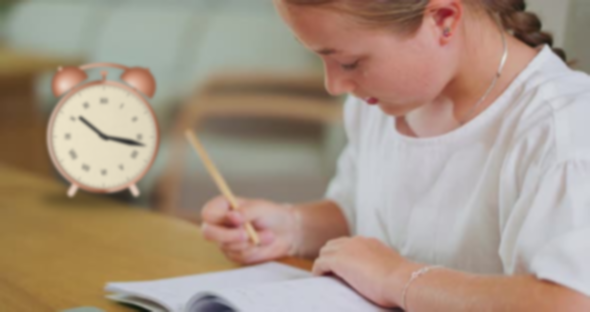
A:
h=10 m=17
